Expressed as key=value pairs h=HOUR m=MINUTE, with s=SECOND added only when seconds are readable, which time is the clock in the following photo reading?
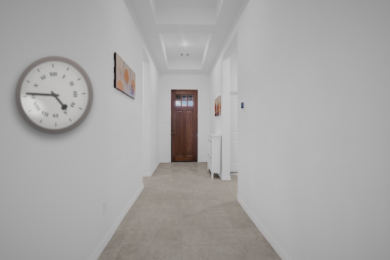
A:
h=4 m=46
